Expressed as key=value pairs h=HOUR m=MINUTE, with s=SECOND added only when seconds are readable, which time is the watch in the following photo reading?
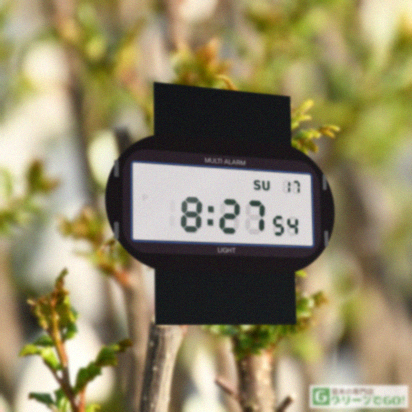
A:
h=8 m=27 s=54
